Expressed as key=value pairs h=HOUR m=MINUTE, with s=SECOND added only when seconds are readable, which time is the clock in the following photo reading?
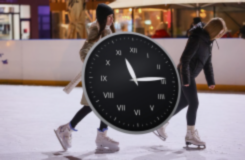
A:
h=11 m=14
